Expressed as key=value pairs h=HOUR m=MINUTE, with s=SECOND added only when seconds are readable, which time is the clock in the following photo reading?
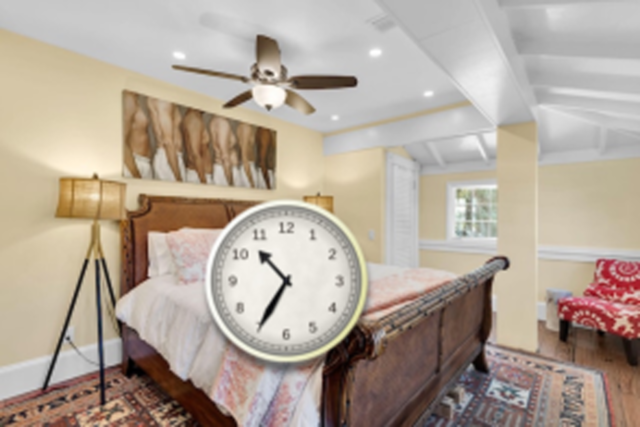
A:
h=10 m=35
